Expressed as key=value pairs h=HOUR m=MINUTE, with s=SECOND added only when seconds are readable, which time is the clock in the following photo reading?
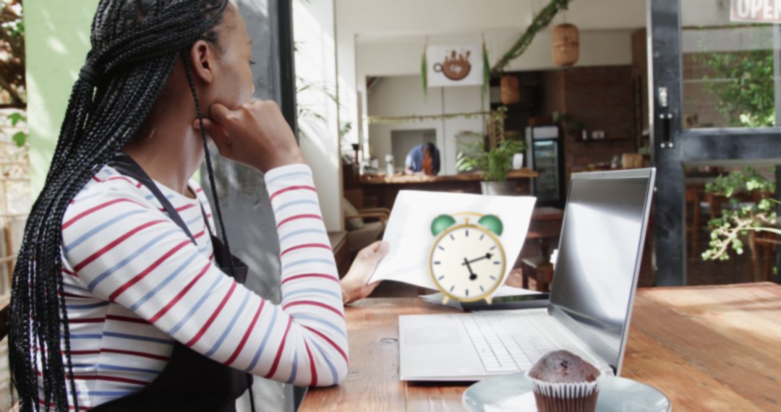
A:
h=5 m=12
